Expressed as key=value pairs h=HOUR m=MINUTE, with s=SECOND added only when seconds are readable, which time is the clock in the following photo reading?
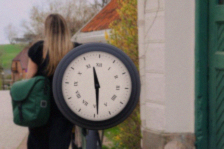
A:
h=11 m=29
